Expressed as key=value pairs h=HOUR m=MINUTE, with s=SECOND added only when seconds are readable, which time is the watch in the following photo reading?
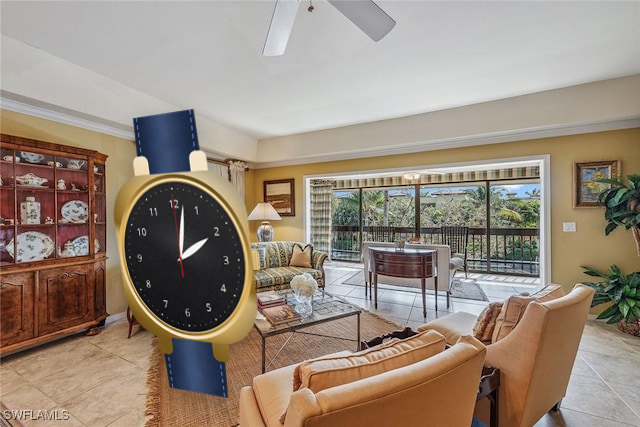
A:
h=2 m=2 s=0
